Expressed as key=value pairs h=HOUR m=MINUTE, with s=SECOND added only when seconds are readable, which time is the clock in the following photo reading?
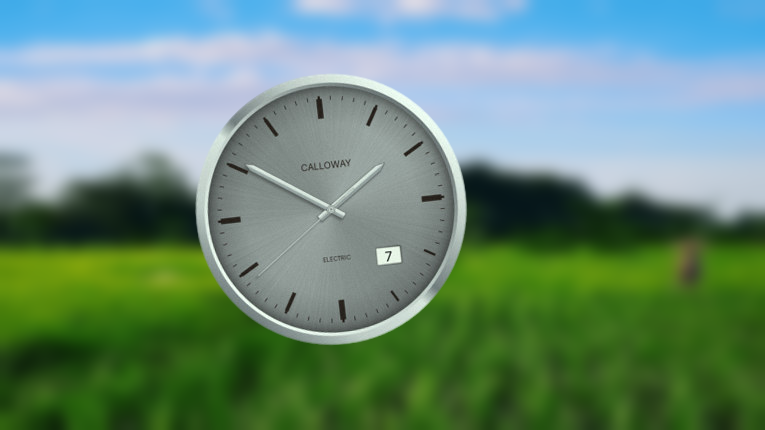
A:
h=1 m=50 s=39
